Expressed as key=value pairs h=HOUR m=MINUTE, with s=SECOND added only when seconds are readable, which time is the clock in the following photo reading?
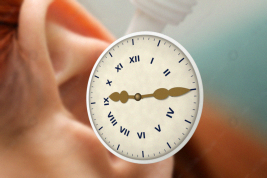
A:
h=9 m=15
